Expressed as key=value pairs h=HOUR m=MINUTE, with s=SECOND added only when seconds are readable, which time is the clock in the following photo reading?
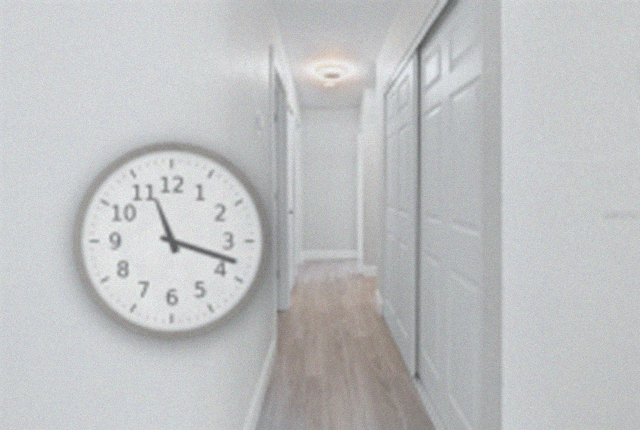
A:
h=11 m=18
